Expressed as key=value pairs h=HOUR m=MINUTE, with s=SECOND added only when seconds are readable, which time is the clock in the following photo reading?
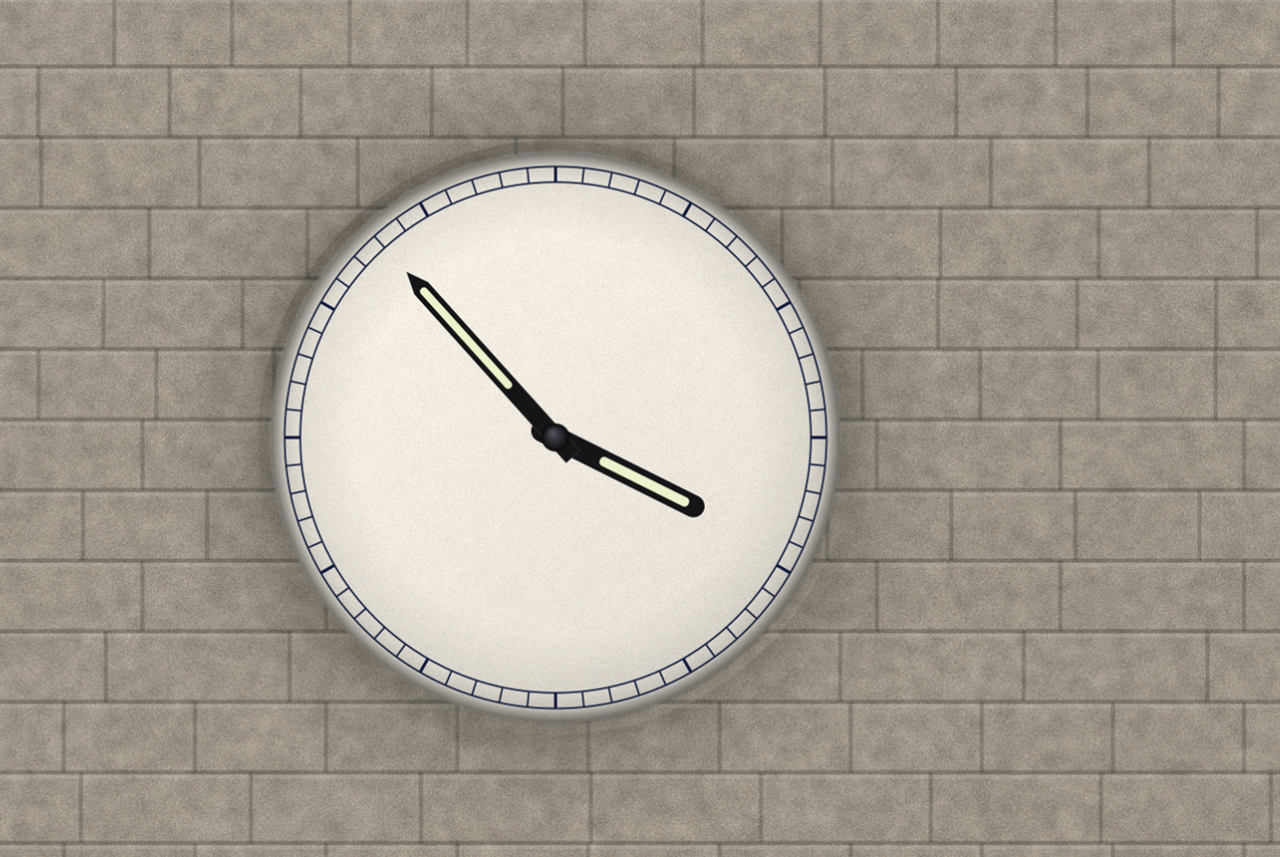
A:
h=3 m=53
